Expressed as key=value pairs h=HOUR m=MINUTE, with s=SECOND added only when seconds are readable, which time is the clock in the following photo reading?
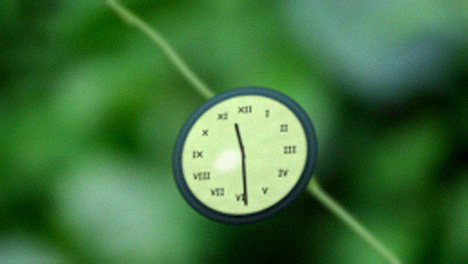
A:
h=11 m=29
